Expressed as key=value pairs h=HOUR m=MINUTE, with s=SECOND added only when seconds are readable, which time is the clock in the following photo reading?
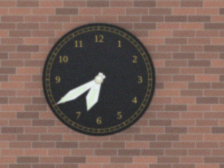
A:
h=6 m=40
